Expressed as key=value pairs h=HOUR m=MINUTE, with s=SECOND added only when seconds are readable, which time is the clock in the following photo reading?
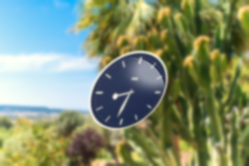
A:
h=8 m=32
